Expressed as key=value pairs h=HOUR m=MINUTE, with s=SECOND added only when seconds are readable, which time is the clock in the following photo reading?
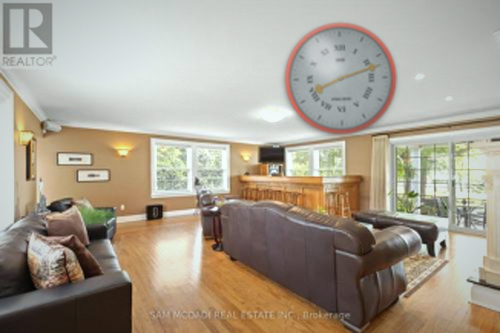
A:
h=8 m=12
